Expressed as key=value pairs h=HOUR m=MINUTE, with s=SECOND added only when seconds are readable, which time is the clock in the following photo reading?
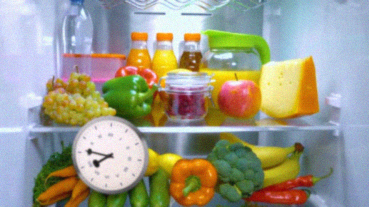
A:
h=7 m=46
